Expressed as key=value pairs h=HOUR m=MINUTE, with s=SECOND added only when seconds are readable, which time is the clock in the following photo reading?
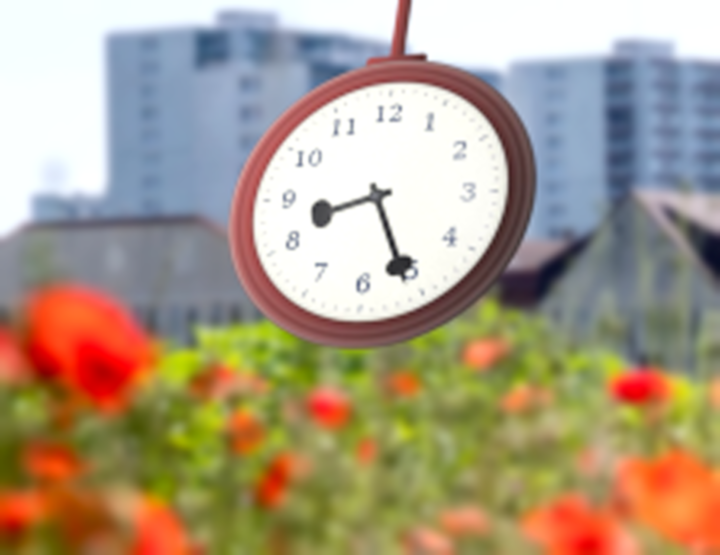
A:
h=8 m=26
